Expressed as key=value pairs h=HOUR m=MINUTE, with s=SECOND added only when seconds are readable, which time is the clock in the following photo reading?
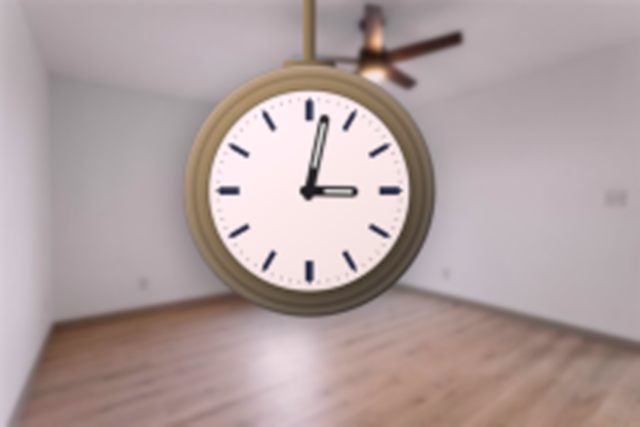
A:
h=3 m=2
